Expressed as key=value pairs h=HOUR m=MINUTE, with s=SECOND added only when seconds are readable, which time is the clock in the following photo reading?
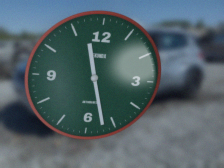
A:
h=11 m=27
